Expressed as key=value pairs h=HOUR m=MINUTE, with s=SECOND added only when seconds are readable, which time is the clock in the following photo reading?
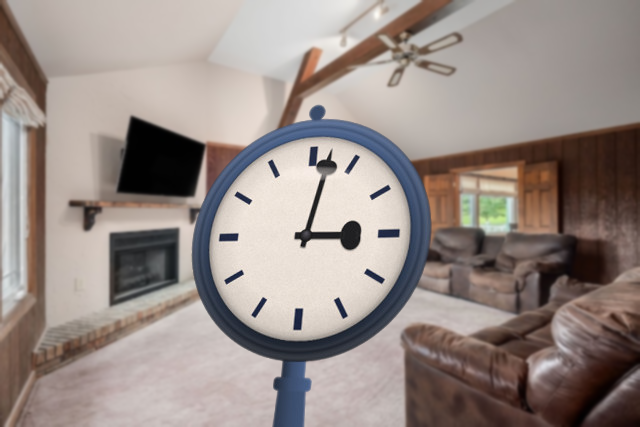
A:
h=3 m=2
